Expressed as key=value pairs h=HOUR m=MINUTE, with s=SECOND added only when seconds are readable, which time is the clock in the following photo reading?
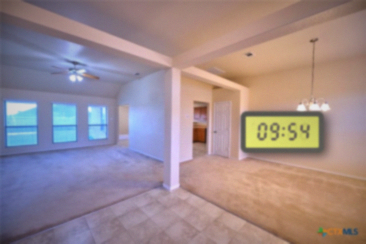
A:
h=9 m=54
